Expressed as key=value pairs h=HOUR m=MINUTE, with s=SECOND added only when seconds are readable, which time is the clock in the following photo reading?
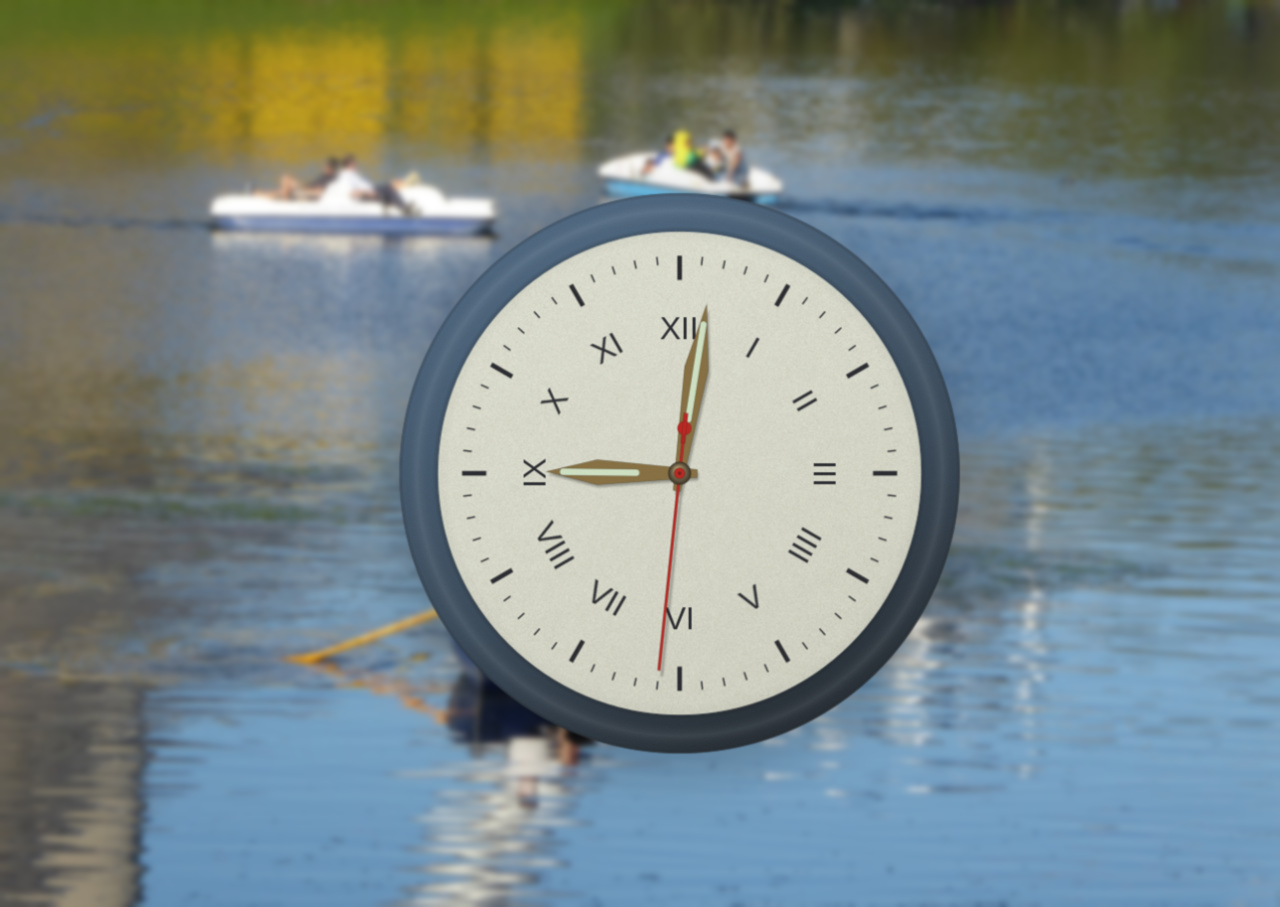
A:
h=9 m=1 s=31
